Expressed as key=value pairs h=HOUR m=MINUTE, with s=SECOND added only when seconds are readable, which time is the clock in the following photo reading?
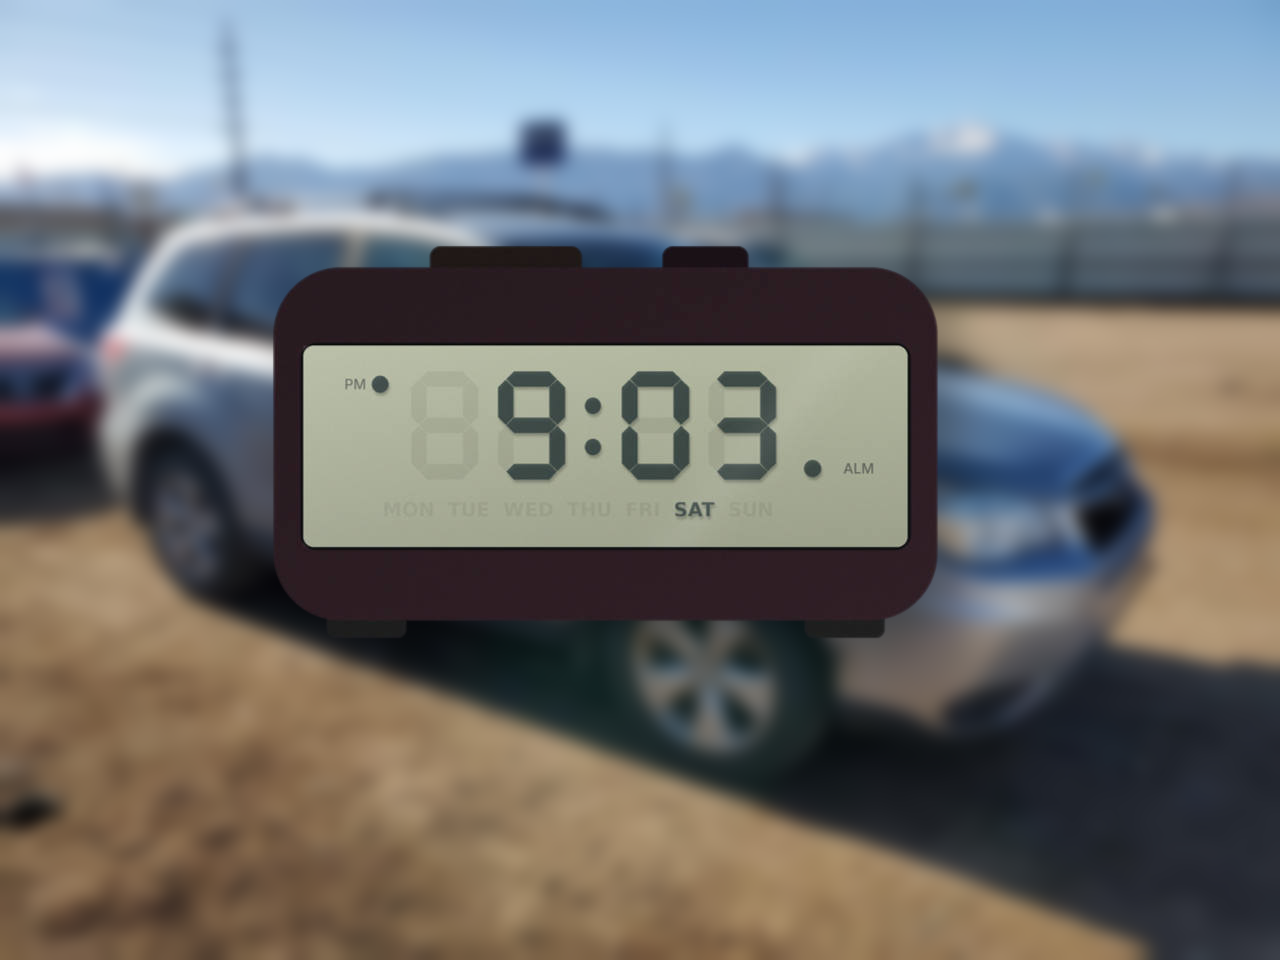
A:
h=9 m=3
